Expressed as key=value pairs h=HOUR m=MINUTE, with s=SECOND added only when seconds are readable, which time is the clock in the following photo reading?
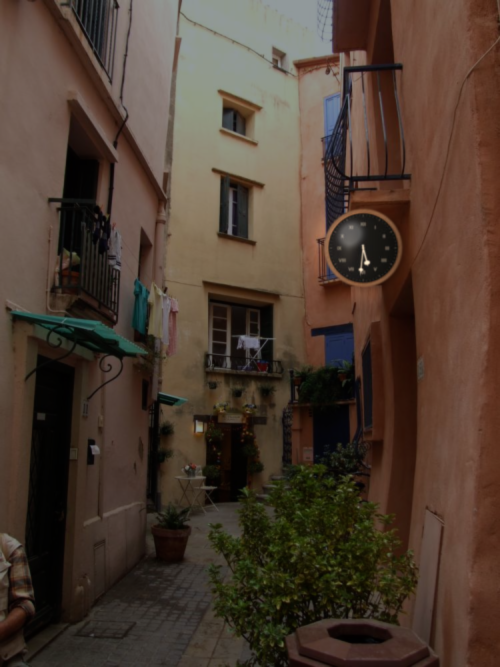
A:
h=5 m=31
